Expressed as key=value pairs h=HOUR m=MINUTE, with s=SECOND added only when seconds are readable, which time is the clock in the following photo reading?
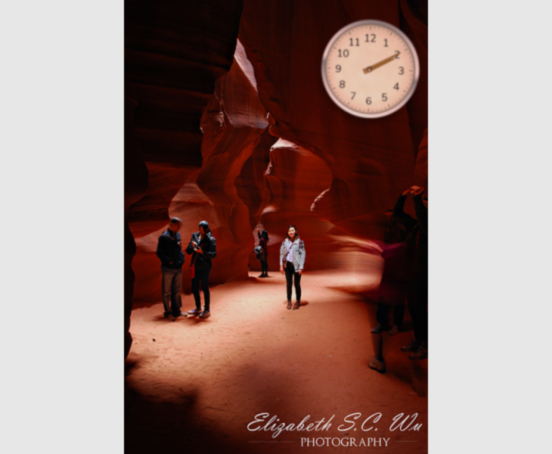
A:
h=2 m=10
